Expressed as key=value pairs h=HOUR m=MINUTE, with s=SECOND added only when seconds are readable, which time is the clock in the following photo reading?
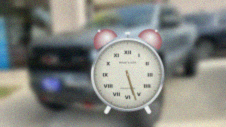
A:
h=5 m=27
